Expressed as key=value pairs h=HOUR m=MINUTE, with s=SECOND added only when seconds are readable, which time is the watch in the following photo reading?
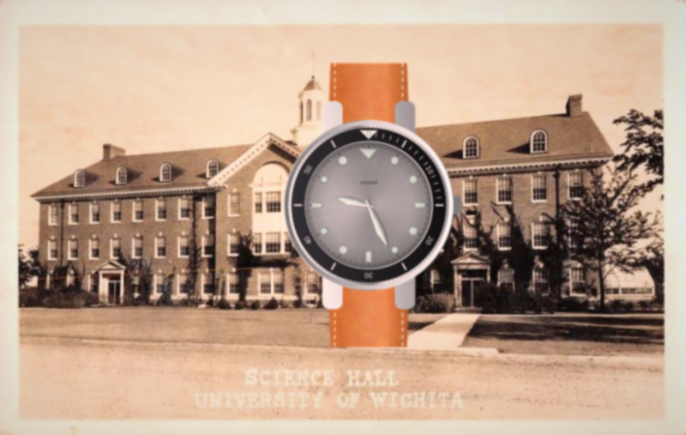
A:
h=9 m=26
